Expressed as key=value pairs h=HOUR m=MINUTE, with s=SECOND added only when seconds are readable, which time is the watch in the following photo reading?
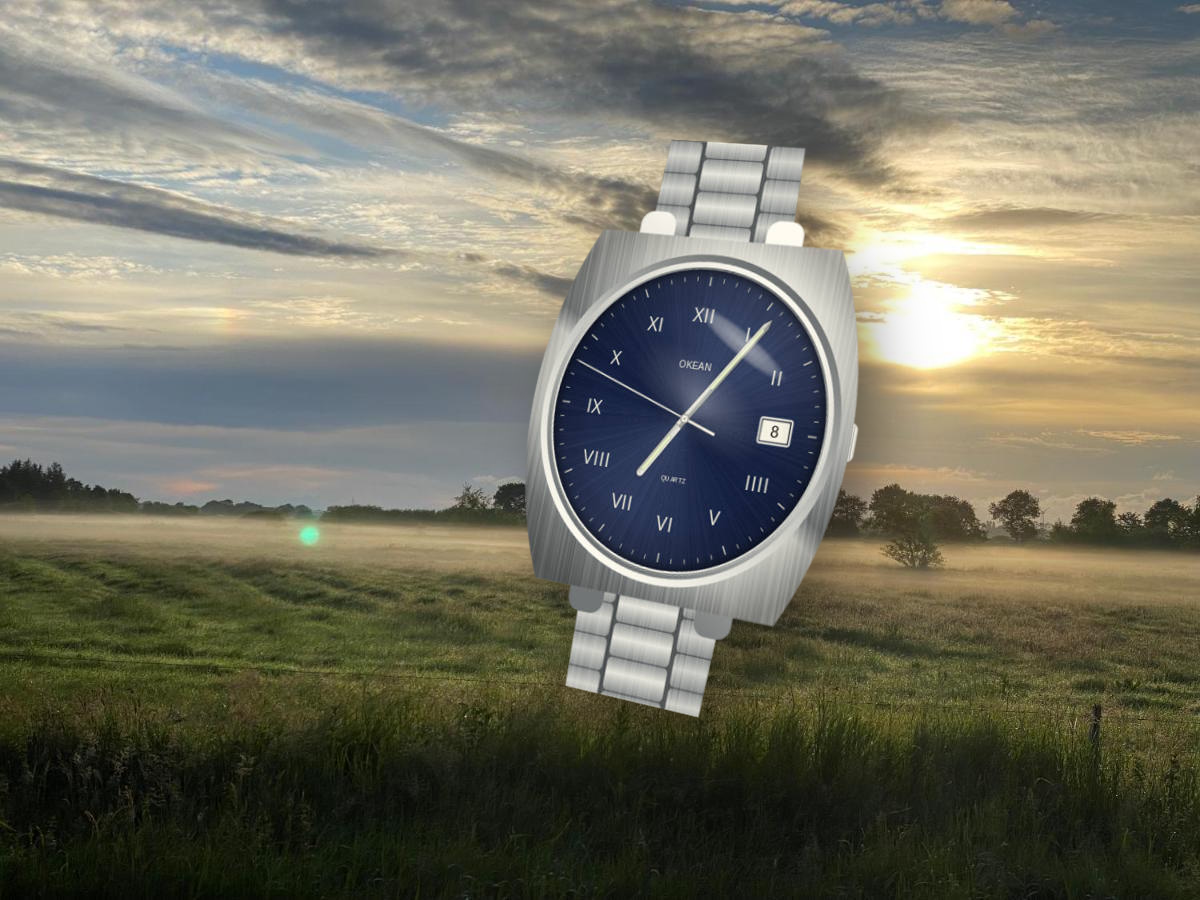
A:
h=7 m=5 s=48
